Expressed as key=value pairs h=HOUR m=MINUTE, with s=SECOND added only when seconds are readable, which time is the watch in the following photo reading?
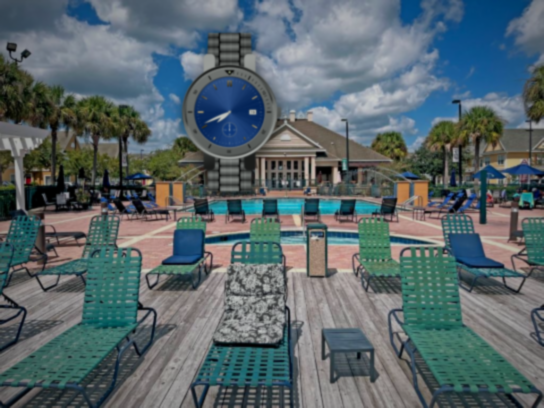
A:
h=7 m=41
